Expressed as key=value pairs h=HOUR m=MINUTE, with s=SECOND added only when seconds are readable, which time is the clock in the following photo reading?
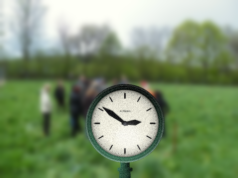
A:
h=2 m=51
